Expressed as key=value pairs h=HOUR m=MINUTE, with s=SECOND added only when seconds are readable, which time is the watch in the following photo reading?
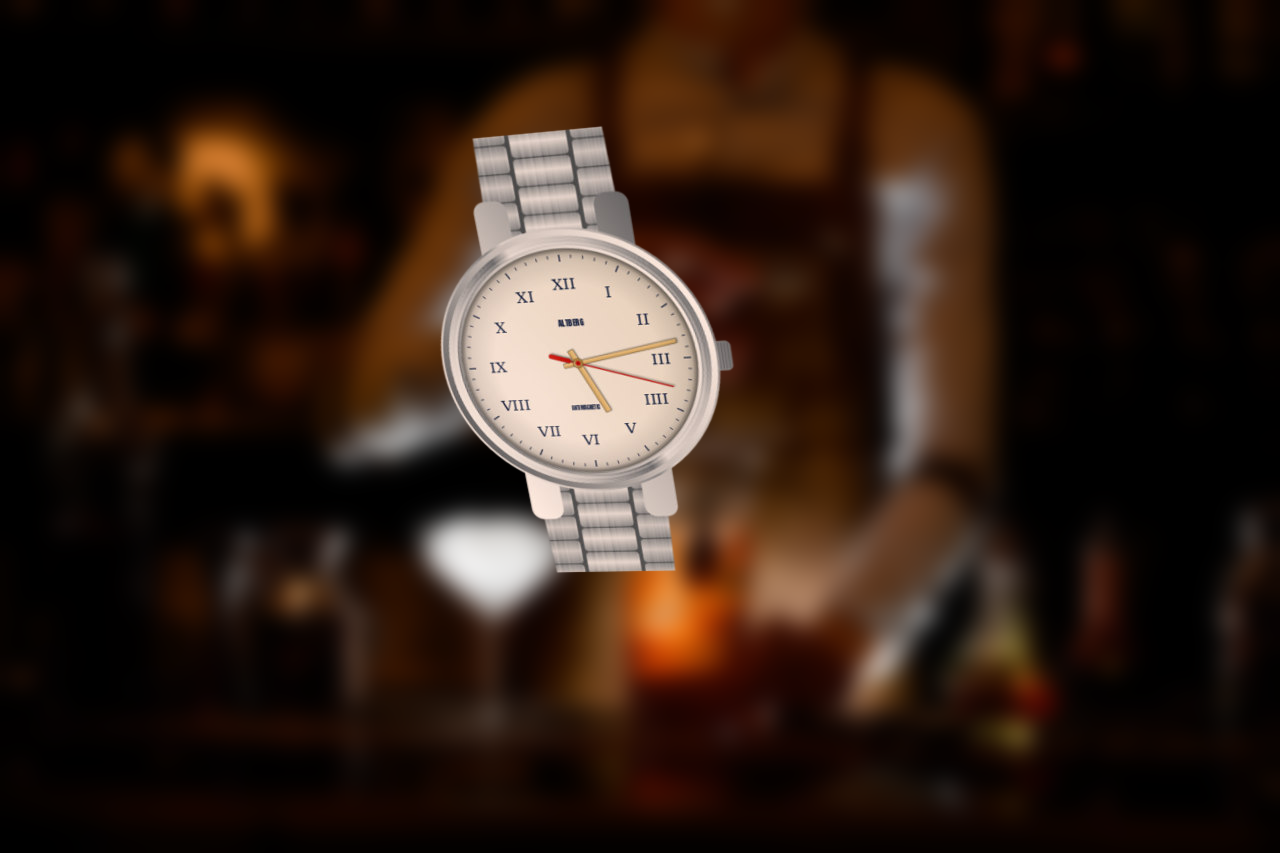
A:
h=5 m=13 s=18
